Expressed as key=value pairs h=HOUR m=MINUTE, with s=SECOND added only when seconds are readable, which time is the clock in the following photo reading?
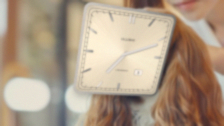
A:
h=7 m=11
